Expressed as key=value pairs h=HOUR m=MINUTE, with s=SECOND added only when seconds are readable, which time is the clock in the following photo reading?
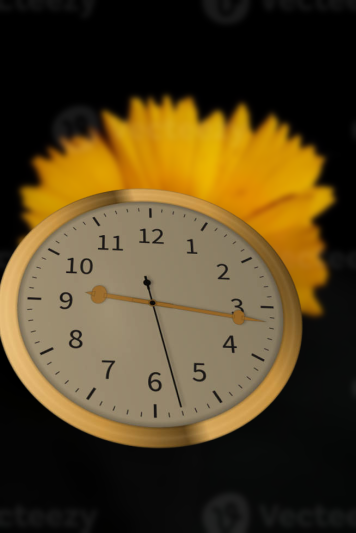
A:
h=9 m=16 s=28
